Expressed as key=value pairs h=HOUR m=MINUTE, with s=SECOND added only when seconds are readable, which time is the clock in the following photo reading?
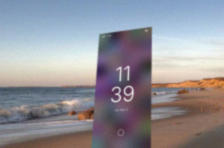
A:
h=11 m=39
